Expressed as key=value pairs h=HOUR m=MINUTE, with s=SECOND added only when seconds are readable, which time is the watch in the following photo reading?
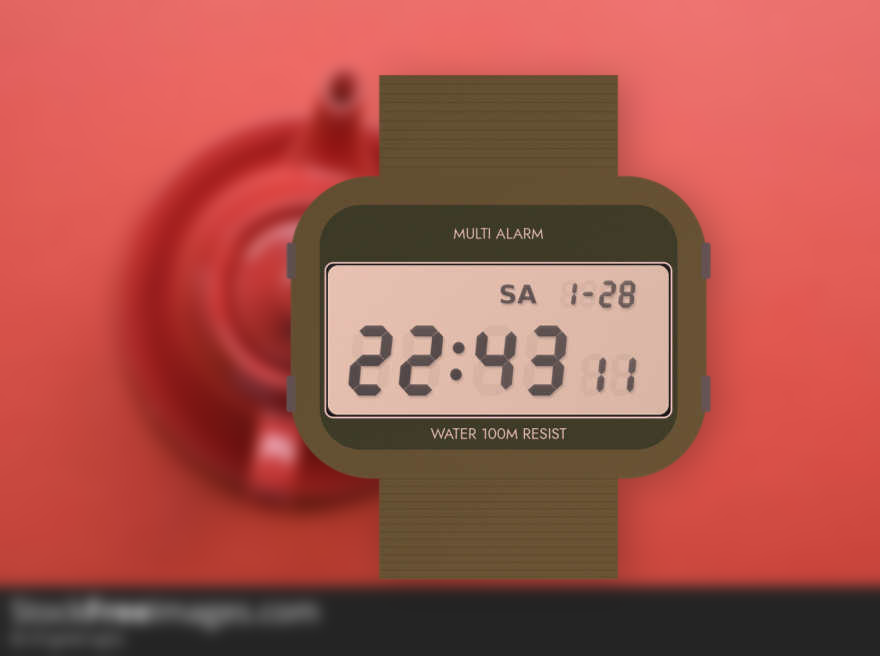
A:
h=22 m=43 s=11
